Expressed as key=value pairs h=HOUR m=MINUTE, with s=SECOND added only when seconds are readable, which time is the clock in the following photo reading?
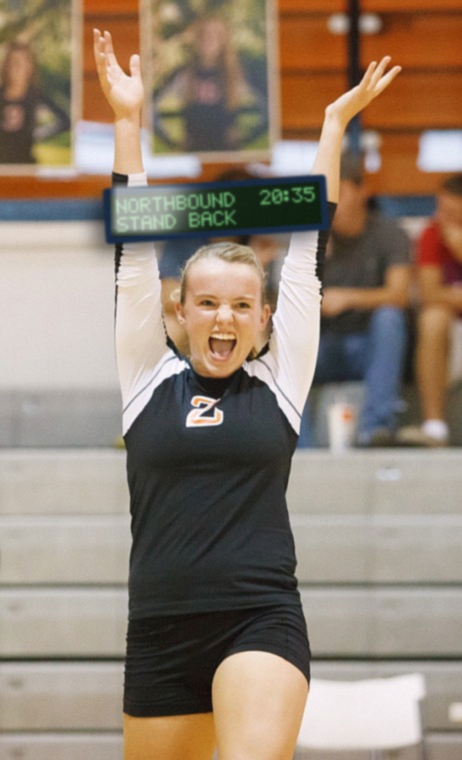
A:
h=20 m=35
